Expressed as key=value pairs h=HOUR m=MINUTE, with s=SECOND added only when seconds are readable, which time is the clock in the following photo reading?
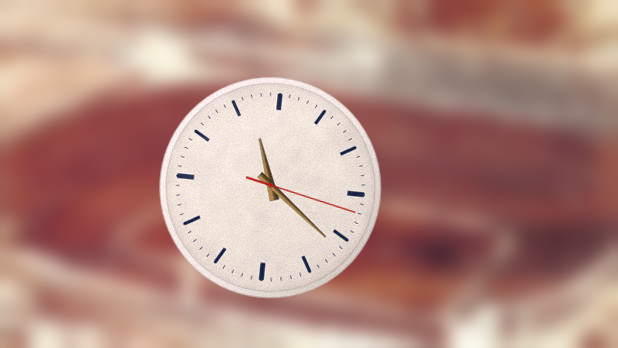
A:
h=11 m=21 s=17
